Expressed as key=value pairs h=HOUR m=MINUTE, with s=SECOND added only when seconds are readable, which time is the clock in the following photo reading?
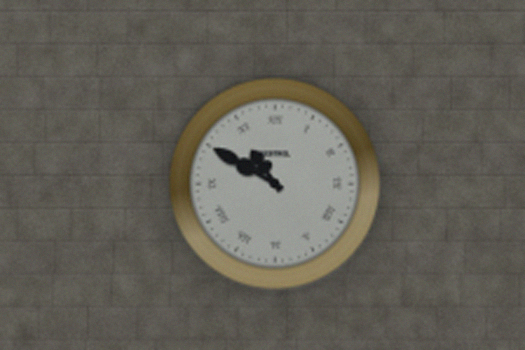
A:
h=10 m=50
